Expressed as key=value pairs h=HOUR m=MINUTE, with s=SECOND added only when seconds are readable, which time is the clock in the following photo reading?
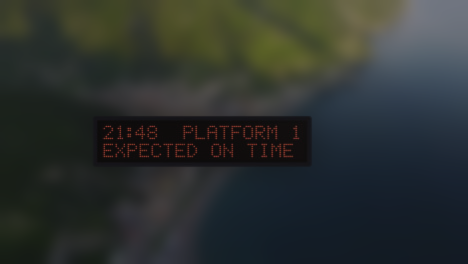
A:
h=21 m=48
